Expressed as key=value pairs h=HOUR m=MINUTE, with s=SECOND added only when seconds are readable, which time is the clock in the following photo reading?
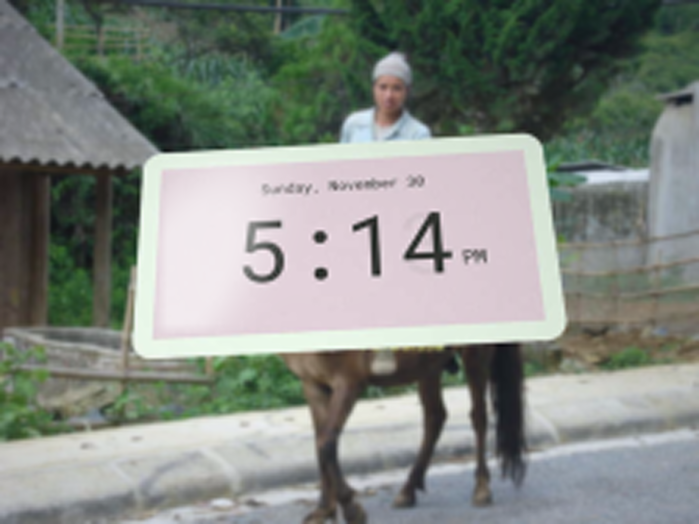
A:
h=5 m=14
